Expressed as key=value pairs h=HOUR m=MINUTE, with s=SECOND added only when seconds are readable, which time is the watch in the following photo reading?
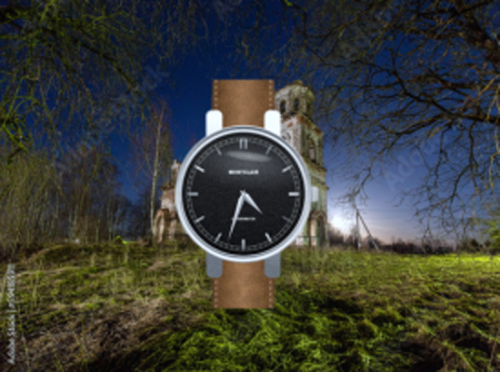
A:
h=4 m=33
